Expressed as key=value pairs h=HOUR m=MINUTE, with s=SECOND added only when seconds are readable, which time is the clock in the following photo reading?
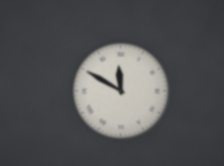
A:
h=11 m=50
